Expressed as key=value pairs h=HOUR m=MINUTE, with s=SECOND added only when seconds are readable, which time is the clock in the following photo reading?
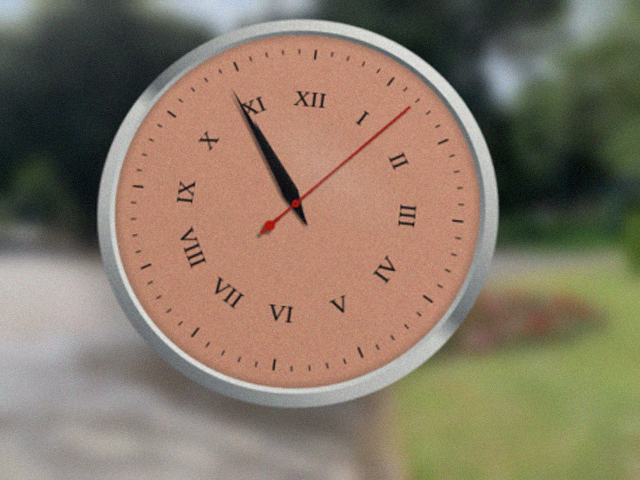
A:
h=10 m=54 s=7
